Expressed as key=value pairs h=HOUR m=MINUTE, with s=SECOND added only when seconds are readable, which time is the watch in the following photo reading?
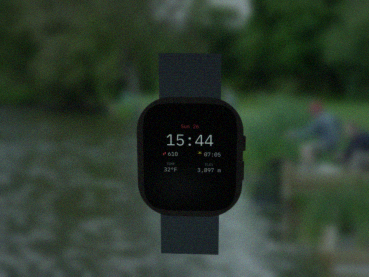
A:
h=15 m=44
